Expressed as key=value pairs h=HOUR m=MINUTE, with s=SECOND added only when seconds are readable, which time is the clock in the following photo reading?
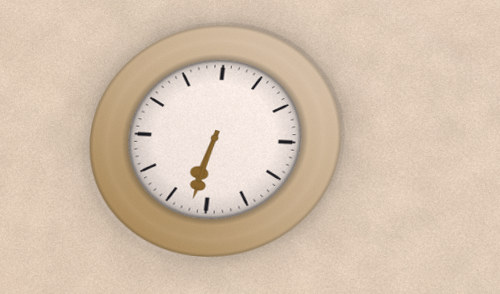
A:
h=6 m=32
